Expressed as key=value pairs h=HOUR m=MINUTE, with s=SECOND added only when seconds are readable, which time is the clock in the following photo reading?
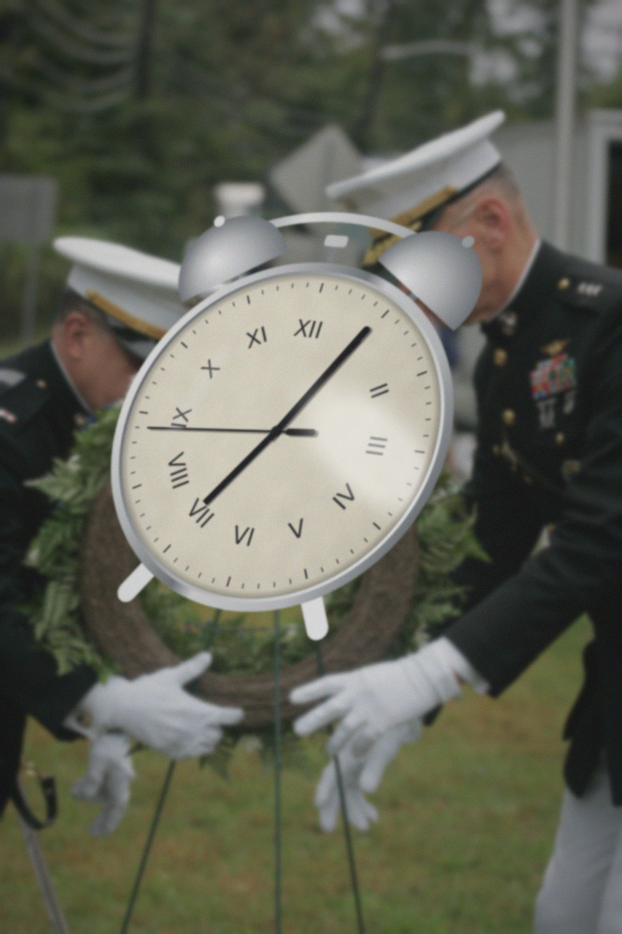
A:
h=7 m=4 s=44
